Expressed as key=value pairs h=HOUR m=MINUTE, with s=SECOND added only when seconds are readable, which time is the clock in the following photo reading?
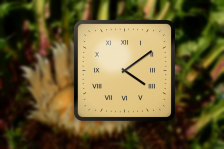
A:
h=4 m=9
